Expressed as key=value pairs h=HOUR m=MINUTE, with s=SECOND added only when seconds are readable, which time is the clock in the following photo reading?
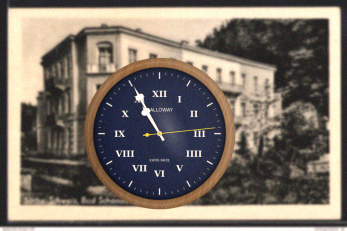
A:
h=10 m=55 s=14
